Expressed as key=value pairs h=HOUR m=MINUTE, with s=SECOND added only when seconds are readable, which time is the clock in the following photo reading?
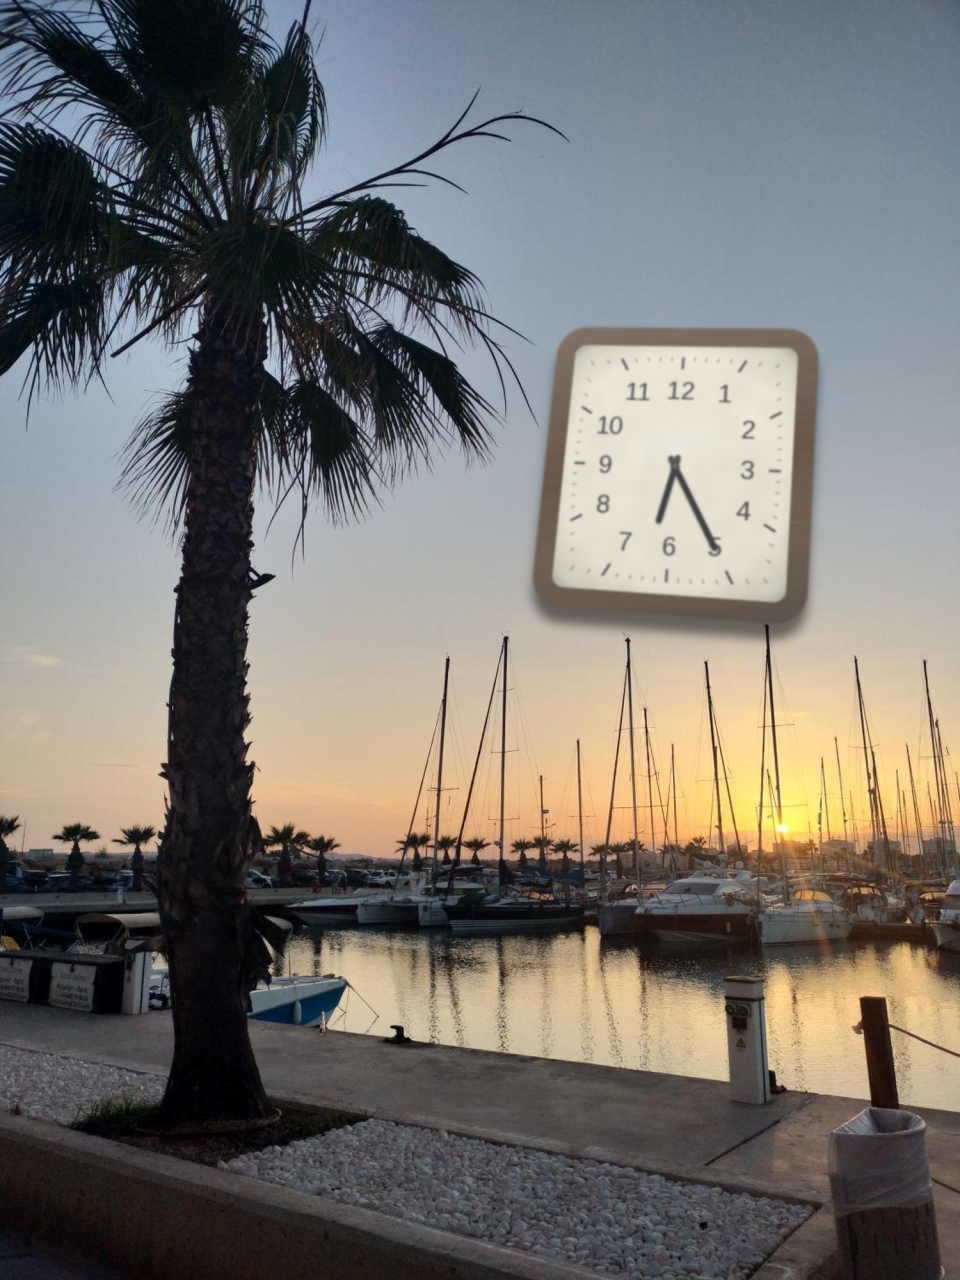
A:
h=6 m=25
